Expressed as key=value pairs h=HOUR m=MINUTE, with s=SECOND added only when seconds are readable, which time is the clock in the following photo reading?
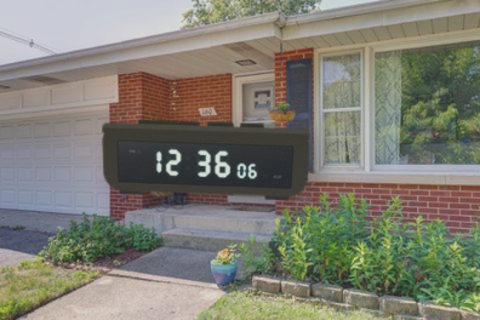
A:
h=12 m=36 s=6
